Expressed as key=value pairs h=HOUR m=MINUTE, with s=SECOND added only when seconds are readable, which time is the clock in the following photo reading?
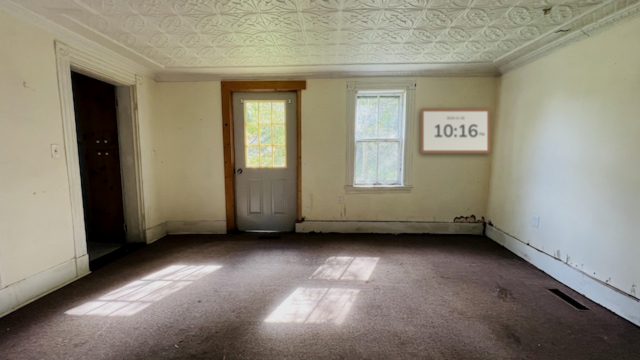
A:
h=10 m=16
